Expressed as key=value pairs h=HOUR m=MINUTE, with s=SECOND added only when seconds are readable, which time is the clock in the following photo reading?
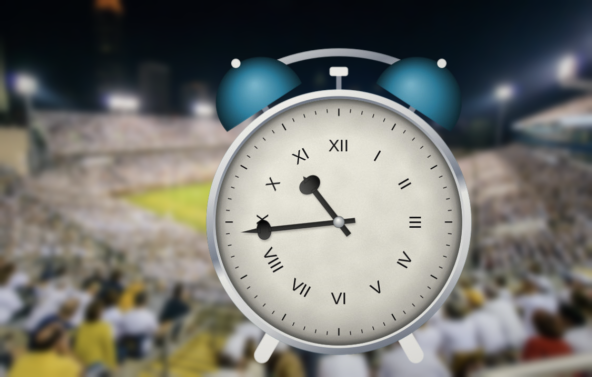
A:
h=10 m=44
